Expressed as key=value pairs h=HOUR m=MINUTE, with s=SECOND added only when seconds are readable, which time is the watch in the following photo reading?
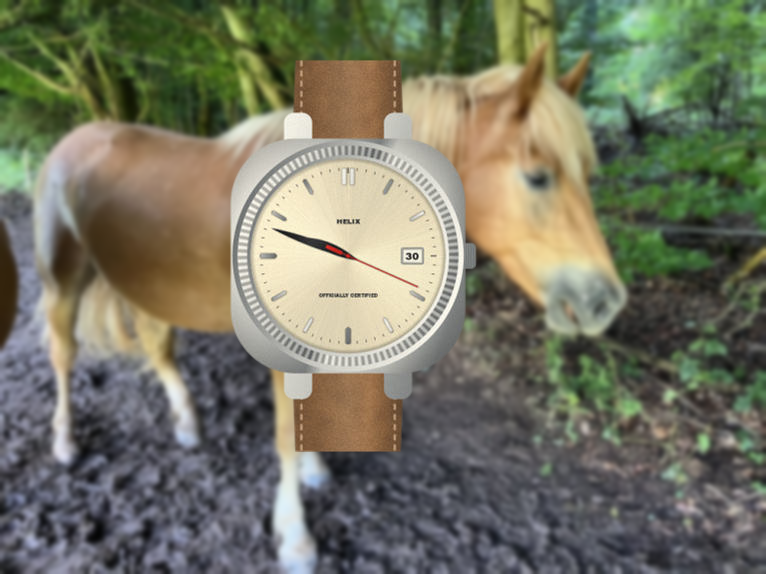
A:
h=9 m=48 s=19
